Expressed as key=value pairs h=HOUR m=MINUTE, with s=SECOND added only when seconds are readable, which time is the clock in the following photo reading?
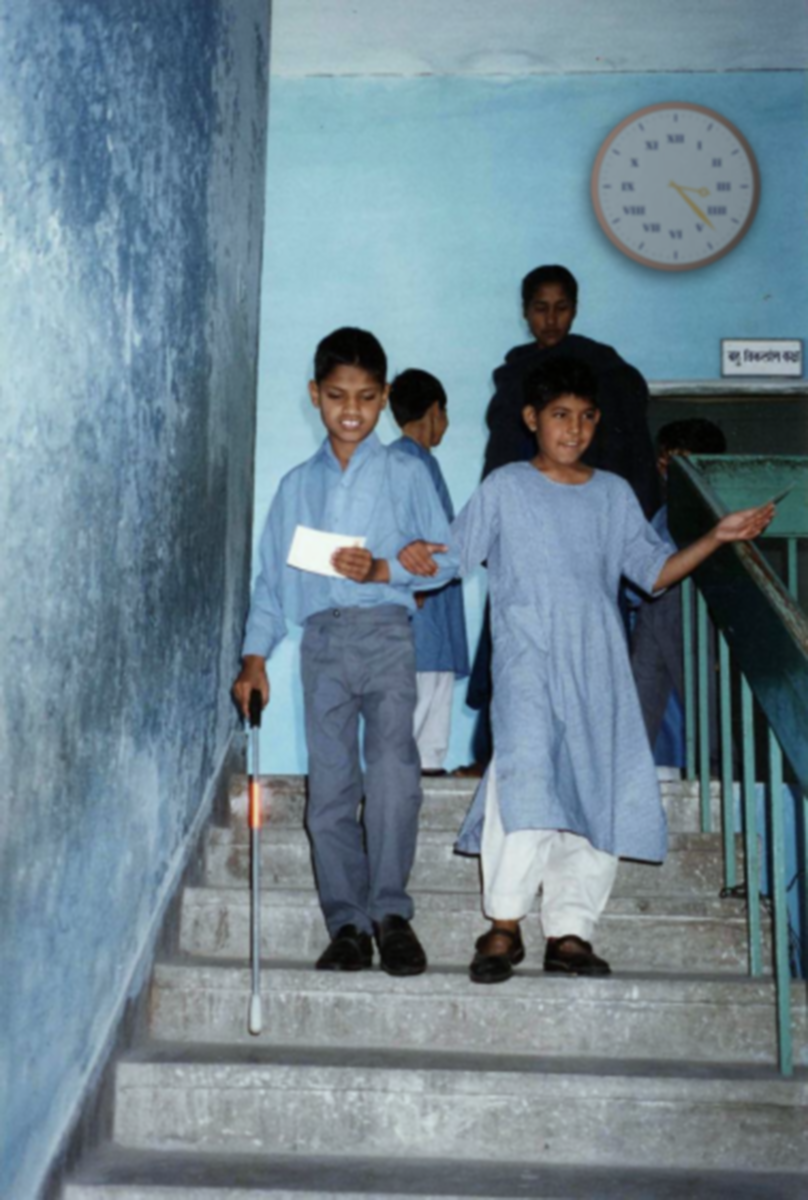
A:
h=3 m=23
